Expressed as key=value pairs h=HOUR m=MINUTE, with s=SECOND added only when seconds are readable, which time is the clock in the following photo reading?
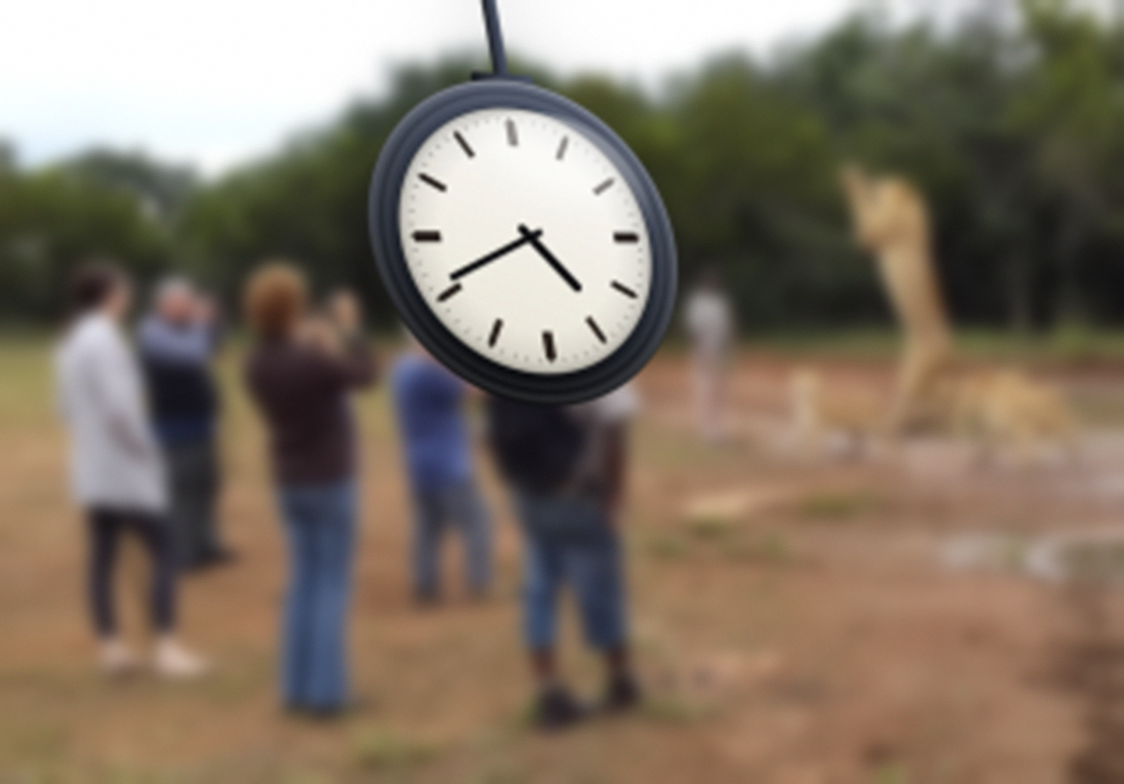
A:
h=4 m=41
